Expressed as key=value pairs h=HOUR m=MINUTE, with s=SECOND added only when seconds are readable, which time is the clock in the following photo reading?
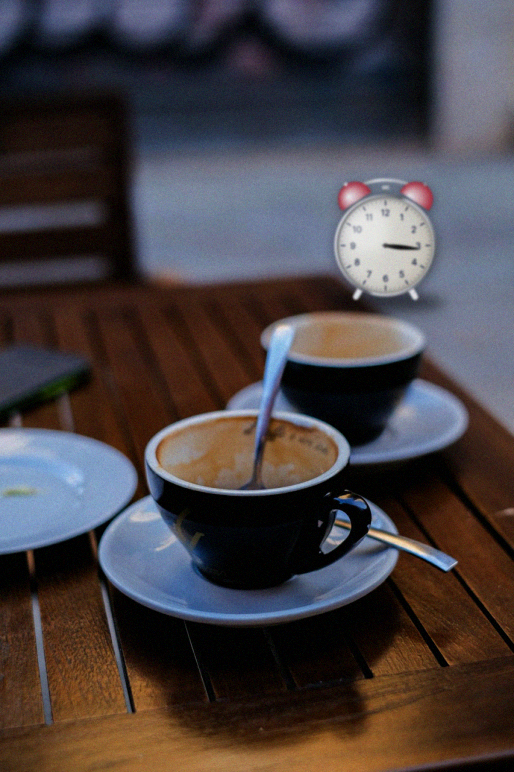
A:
h=3 m=16
